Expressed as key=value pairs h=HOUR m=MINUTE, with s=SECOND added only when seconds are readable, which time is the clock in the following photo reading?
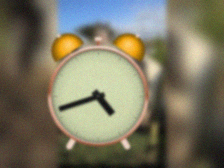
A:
h=4 m=42
